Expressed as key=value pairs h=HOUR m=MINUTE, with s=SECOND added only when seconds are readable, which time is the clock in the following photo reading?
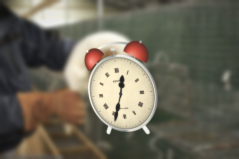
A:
h=12 m=34
